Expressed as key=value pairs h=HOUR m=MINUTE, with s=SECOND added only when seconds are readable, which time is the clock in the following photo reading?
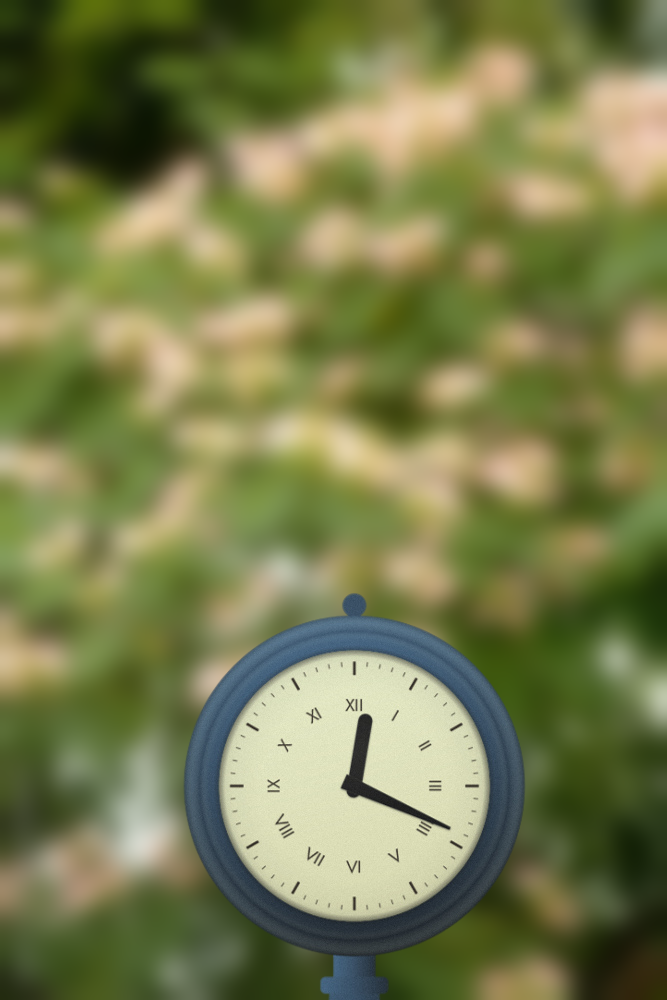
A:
h=12 m=19
